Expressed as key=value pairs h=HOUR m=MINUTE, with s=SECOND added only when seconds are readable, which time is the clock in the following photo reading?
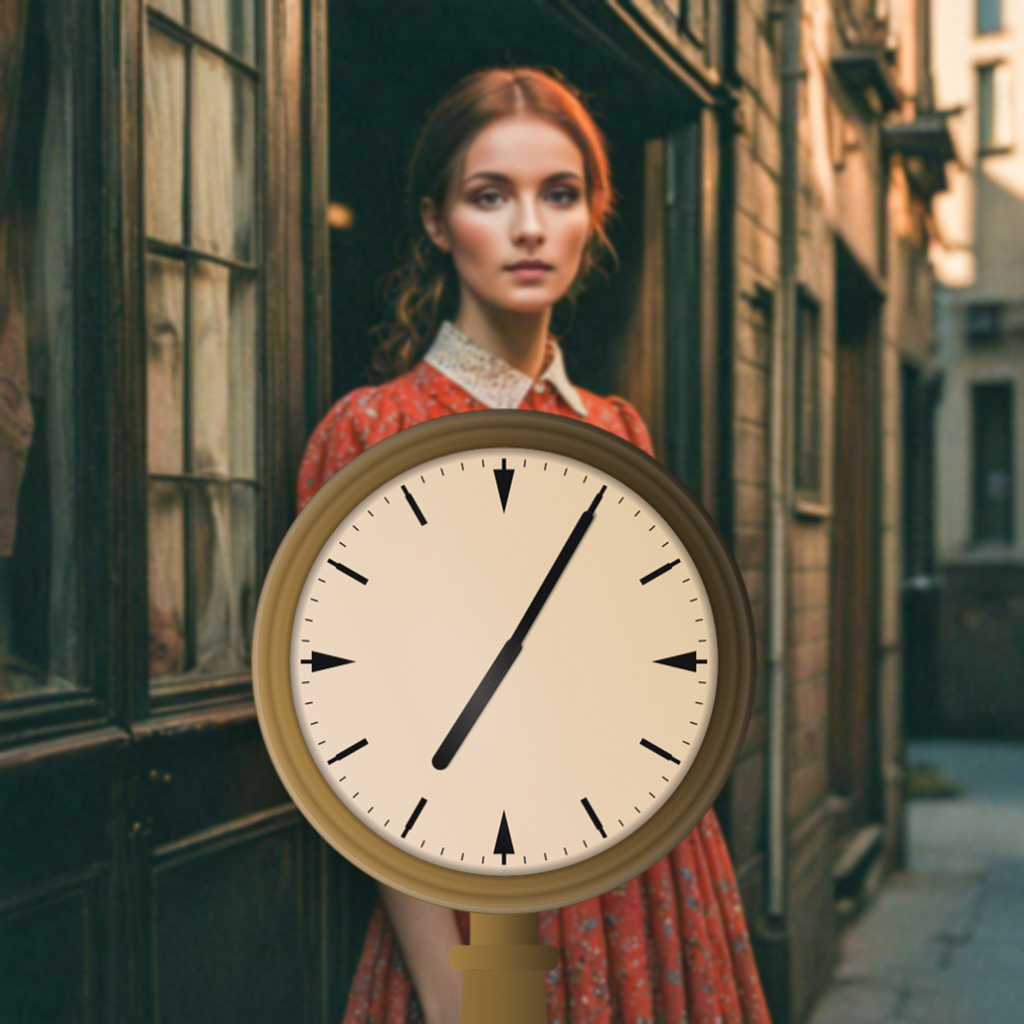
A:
h=7 m=5
